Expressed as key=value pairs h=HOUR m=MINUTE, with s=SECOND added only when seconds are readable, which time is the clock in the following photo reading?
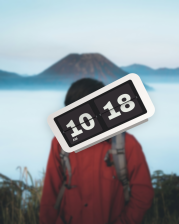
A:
h=10 m=18
